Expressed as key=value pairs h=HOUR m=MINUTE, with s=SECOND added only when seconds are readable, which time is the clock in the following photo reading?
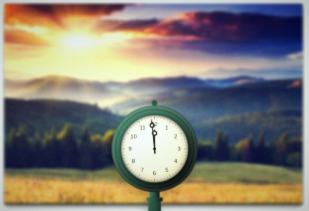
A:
h=11 m=59
